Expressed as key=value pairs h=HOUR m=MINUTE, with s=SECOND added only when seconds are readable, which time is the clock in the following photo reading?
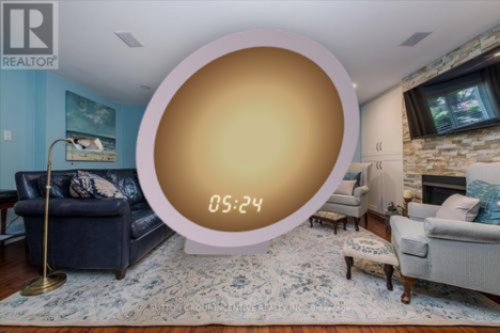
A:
h=5 m=24
